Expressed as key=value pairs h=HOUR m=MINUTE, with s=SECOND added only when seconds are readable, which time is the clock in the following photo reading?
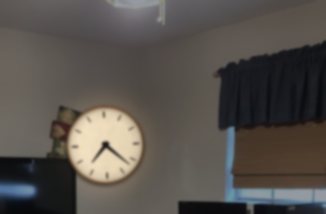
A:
h=7 m=22
